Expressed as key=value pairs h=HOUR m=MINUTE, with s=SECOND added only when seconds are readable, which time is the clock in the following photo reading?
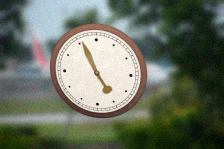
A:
h=4 m=56
